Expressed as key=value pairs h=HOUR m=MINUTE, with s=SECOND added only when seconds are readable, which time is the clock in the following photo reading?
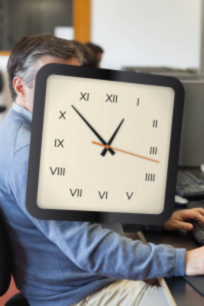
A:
h=12 m=52 s=17
